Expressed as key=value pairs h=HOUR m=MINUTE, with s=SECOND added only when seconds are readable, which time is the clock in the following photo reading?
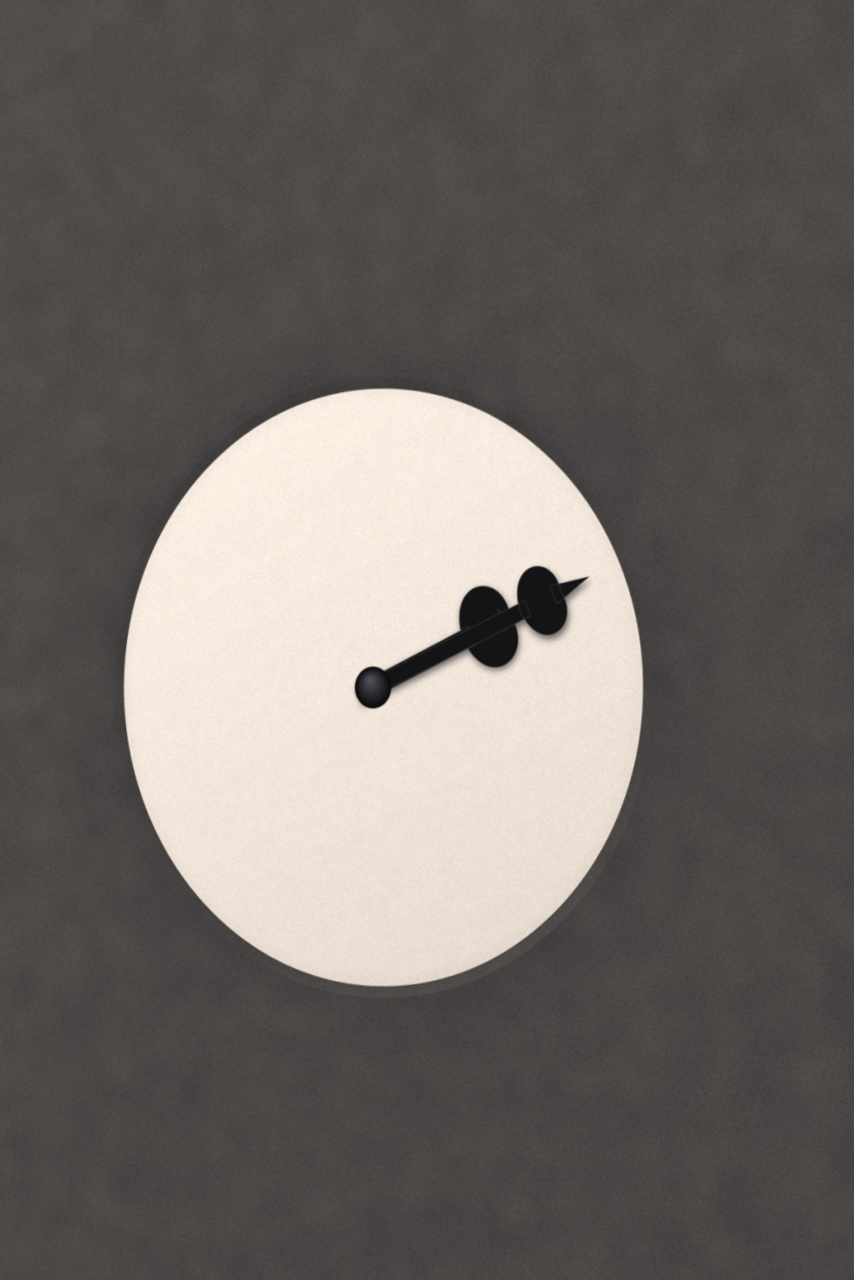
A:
h=2 m=11
